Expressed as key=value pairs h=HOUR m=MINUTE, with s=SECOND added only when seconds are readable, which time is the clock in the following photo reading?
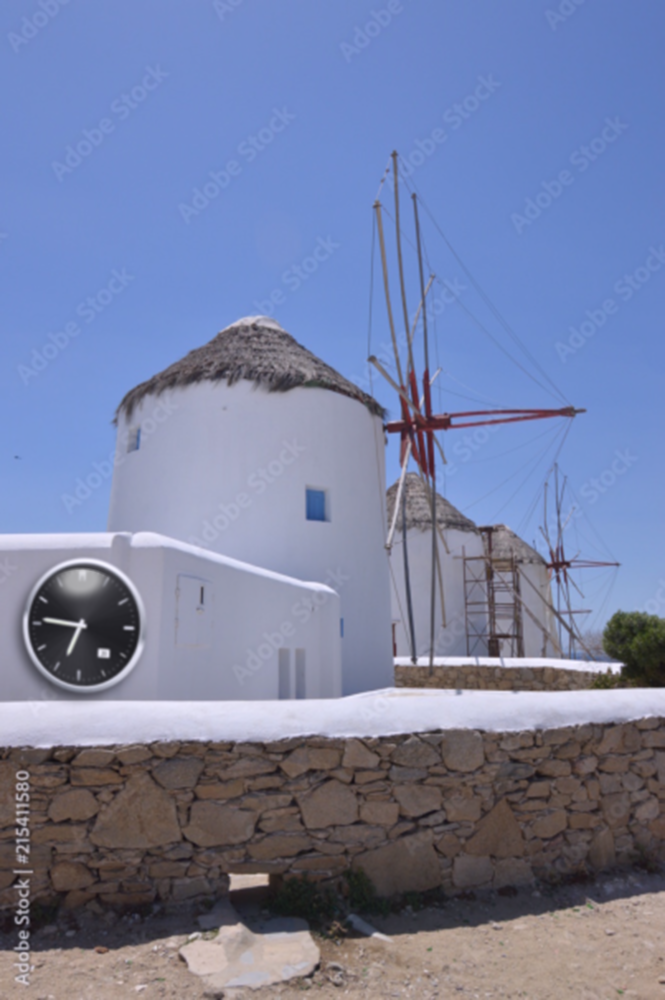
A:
h=6 m=46
